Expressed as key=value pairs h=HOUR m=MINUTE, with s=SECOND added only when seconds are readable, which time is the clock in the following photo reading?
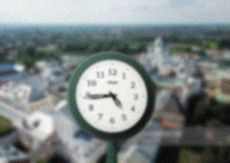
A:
h=4 m=44
